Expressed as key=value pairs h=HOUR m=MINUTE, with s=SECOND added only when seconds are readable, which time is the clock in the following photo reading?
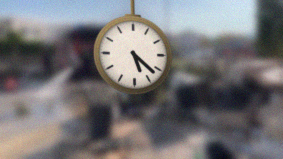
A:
h=5 m=22
